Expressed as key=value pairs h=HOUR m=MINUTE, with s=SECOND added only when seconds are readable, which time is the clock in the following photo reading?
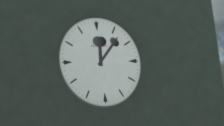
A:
h=12 m=7
